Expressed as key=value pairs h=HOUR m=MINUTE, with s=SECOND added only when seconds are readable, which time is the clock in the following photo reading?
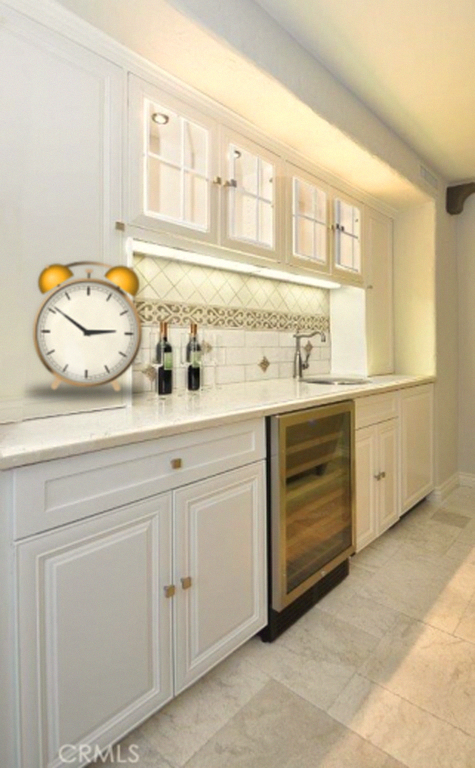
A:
h=2 m=51
